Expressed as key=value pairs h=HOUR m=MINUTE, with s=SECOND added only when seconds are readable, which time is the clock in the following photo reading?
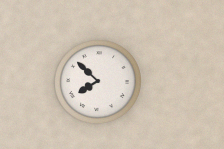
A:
h=7 m=52
